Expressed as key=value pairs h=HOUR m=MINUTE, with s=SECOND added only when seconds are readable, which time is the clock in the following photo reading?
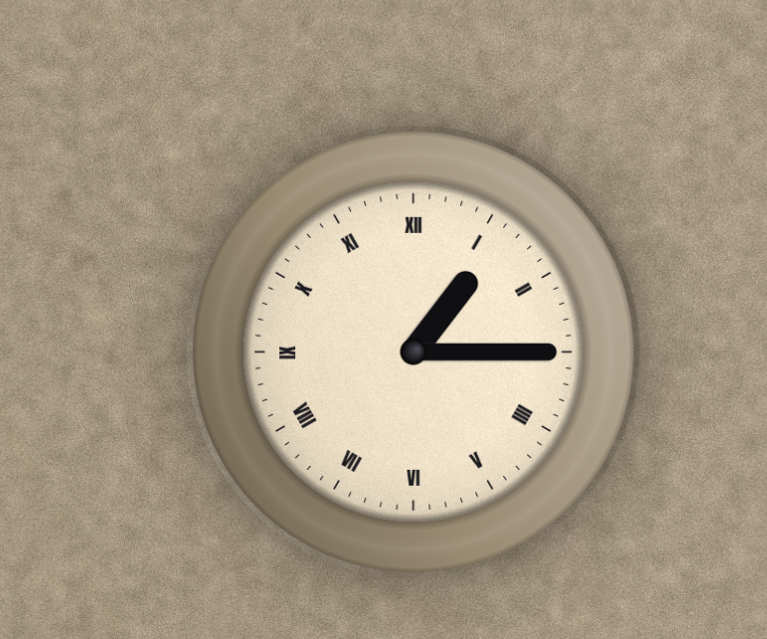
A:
h=1 m=15
